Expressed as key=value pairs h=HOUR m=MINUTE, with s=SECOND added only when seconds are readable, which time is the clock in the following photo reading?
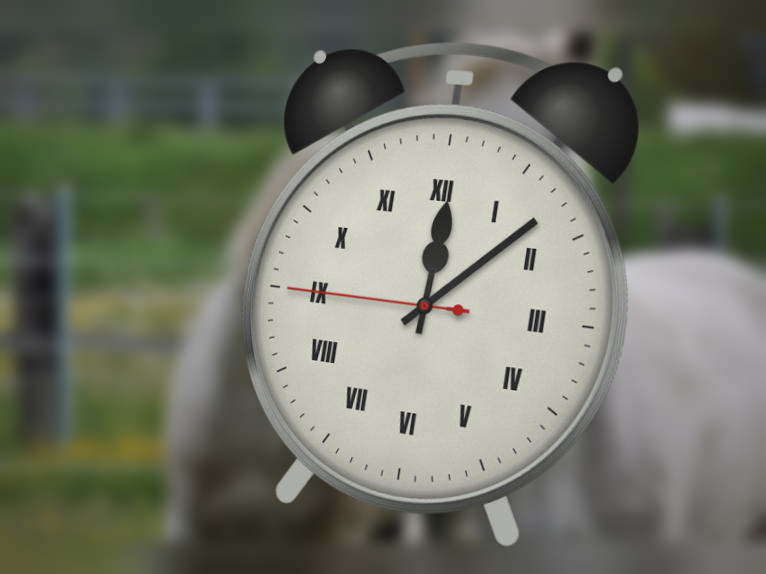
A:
h=12 m=7 s=45
